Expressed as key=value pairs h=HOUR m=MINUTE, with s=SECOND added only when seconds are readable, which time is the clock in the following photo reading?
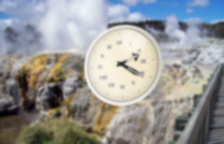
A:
h=2 m=21
